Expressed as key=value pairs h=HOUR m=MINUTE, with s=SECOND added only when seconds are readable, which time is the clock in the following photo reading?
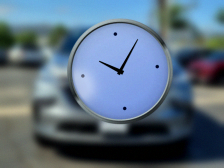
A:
h=10 m=6
